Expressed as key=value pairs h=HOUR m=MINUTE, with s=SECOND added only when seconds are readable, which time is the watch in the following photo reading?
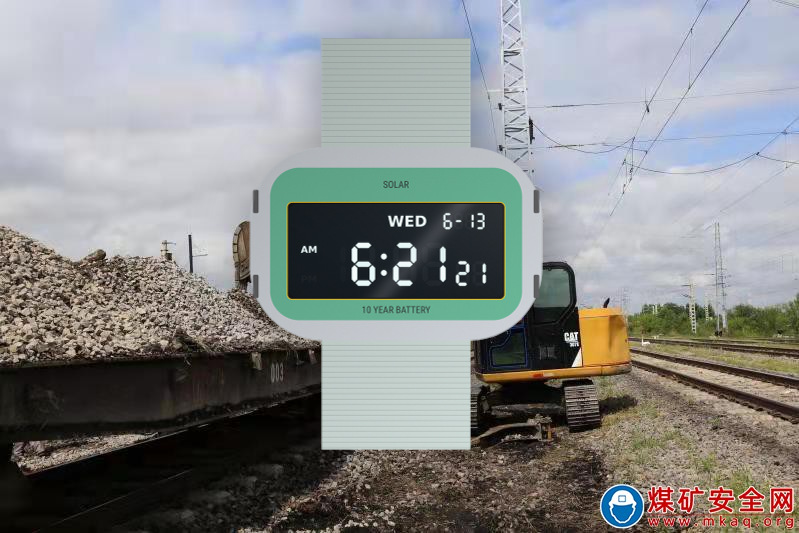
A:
h=6 m=21 s=21
